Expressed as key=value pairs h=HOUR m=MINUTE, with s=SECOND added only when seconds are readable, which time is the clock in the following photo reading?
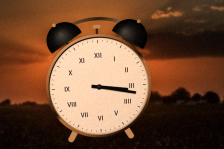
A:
h=3 m=17
